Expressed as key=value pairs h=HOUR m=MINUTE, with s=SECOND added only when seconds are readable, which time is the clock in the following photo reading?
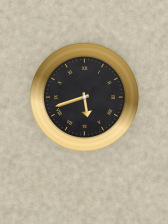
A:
h=5 m=42
